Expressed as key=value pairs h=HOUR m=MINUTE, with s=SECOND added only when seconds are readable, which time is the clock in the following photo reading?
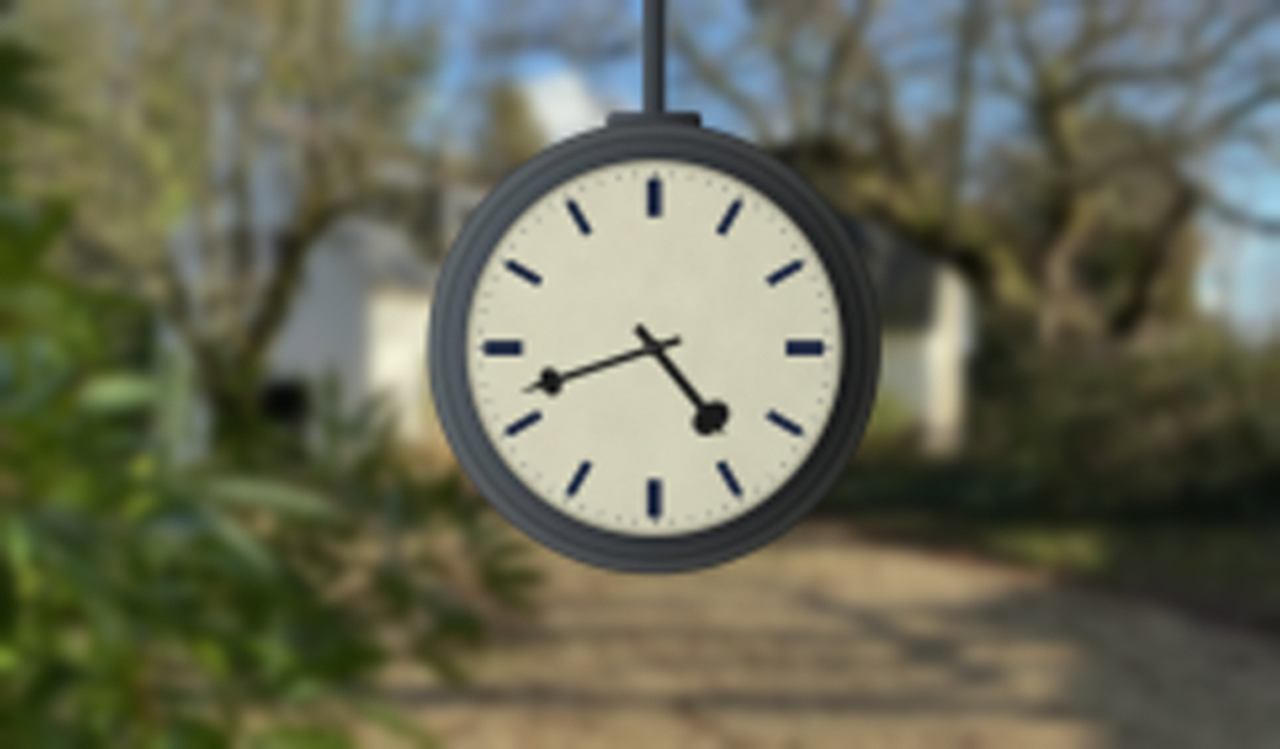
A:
h=4 m=42
